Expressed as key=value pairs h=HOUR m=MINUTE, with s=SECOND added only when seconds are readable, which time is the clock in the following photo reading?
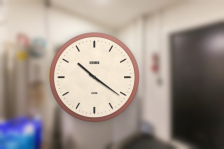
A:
h=10 m=21
